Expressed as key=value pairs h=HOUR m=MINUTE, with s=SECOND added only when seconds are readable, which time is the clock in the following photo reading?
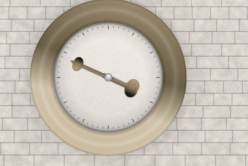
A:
h=3 m=49
